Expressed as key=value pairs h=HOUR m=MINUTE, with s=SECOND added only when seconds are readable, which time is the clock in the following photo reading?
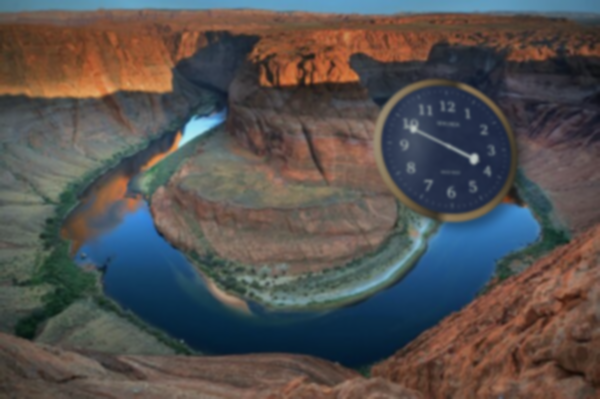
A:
h=3 m=49
